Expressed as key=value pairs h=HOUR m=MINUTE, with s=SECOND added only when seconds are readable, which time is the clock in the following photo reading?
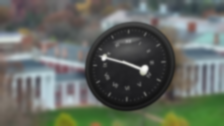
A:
h=3 m=48
